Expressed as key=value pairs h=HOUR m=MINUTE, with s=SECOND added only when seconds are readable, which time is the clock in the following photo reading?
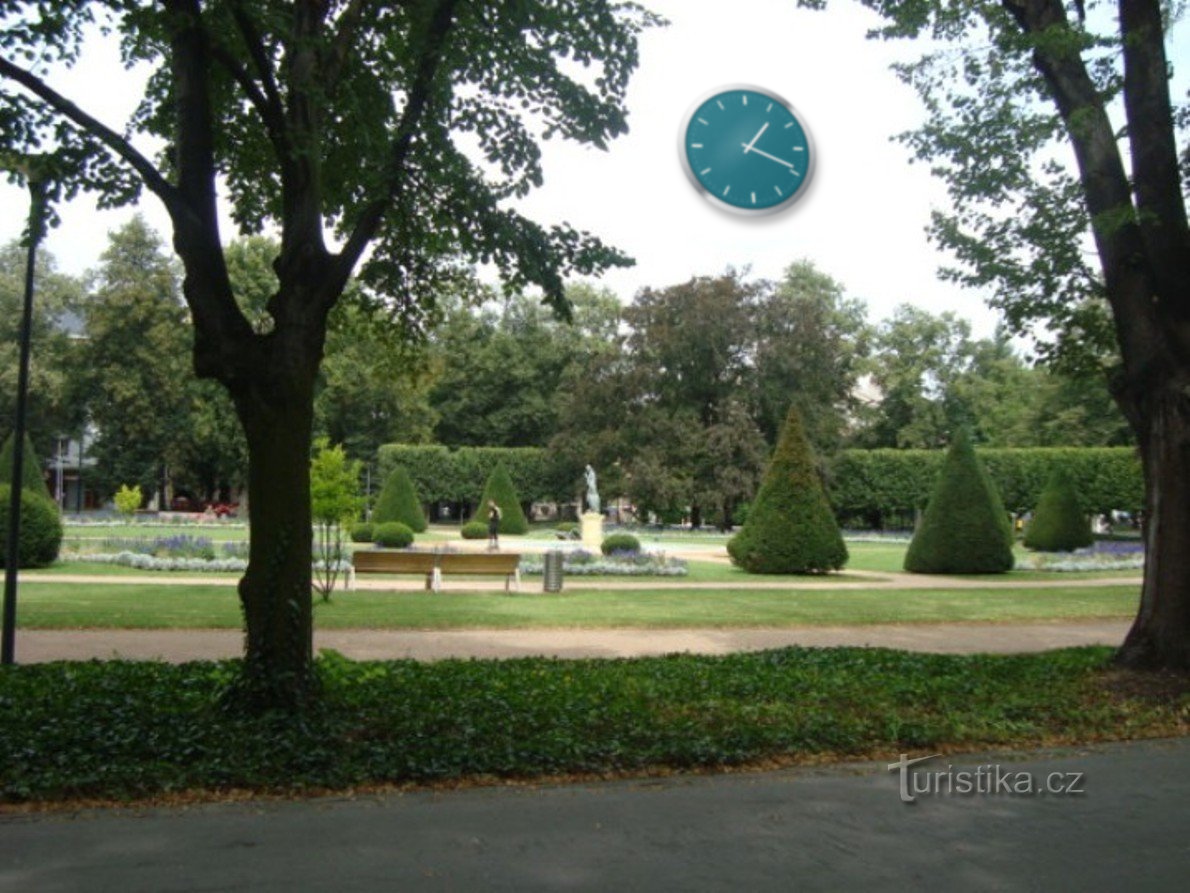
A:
h=1 m=19
